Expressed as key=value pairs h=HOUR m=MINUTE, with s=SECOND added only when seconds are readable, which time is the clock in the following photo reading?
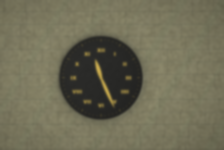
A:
h=11 m=26
